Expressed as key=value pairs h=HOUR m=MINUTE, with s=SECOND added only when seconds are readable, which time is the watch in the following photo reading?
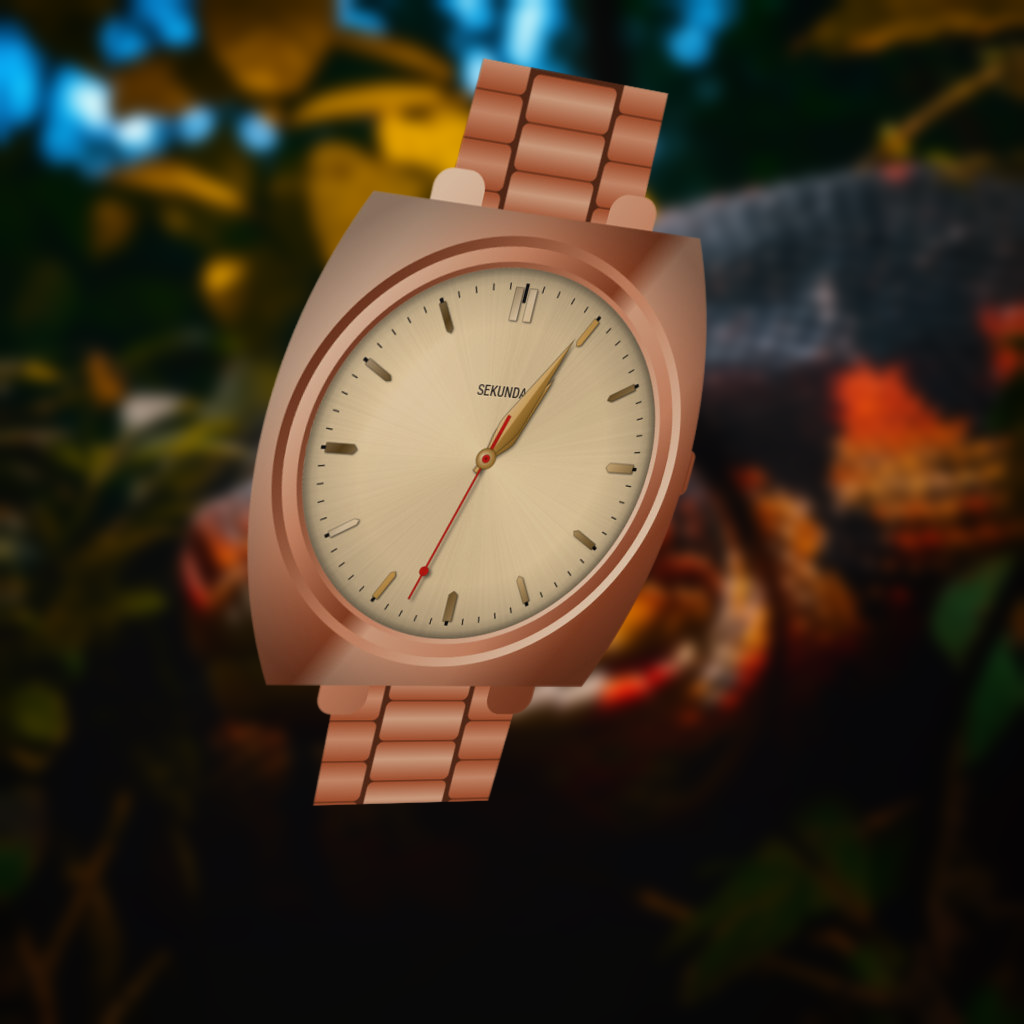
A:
h=1 m=4 s=33
